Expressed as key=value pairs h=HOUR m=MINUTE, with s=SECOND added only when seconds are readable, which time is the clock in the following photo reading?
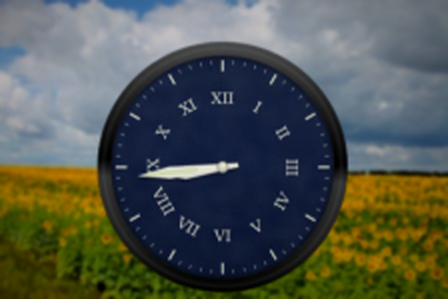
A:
h=8 m=44
